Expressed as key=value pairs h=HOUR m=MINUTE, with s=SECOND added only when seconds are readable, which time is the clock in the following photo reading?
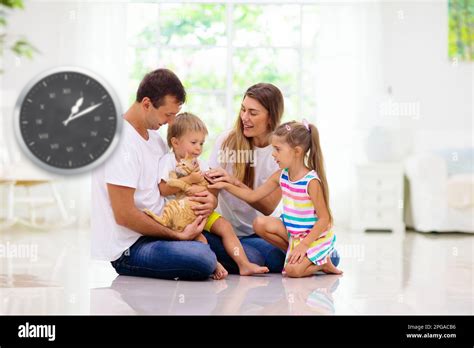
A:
h=1 m=11
